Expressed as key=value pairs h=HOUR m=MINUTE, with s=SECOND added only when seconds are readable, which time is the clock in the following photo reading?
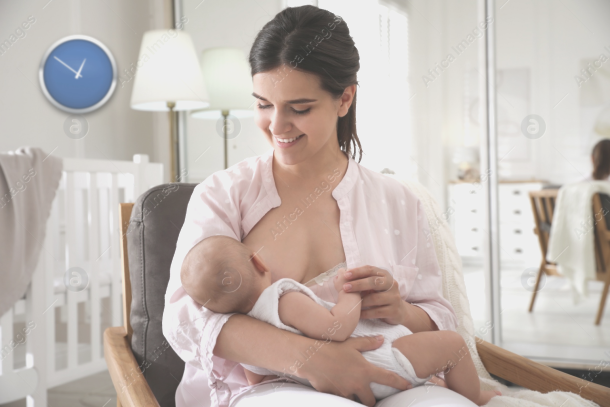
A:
h=12 m=51
